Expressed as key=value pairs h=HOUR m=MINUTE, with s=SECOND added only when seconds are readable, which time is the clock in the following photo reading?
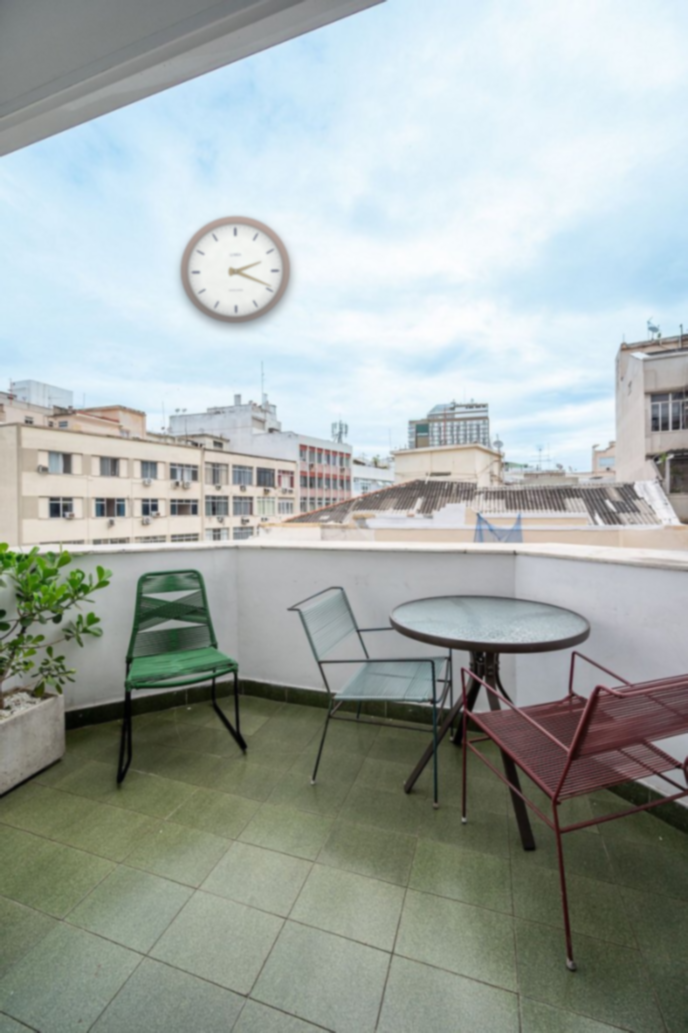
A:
h=2 m=19
